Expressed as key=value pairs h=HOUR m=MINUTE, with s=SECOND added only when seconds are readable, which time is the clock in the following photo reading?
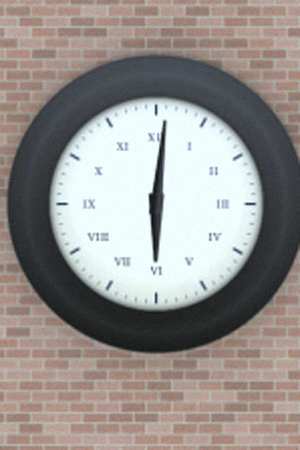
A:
h=6 m=1
